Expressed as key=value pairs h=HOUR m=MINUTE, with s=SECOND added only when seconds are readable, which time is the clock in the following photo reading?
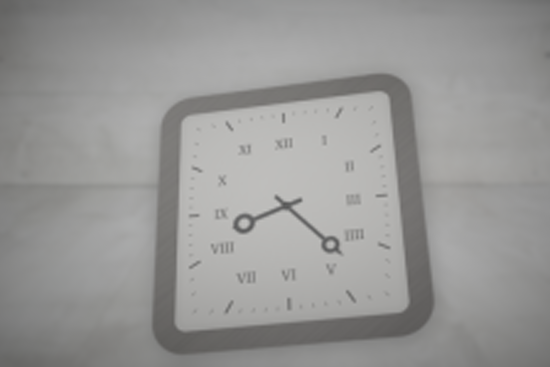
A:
h=8 m=23
